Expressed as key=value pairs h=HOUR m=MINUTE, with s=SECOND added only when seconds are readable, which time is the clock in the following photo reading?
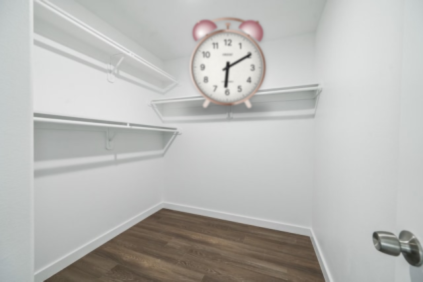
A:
h=6 m=10
